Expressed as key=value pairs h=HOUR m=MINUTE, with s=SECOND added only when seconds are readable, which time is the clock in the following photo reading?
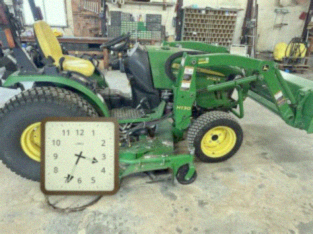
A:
h=3 m=34
